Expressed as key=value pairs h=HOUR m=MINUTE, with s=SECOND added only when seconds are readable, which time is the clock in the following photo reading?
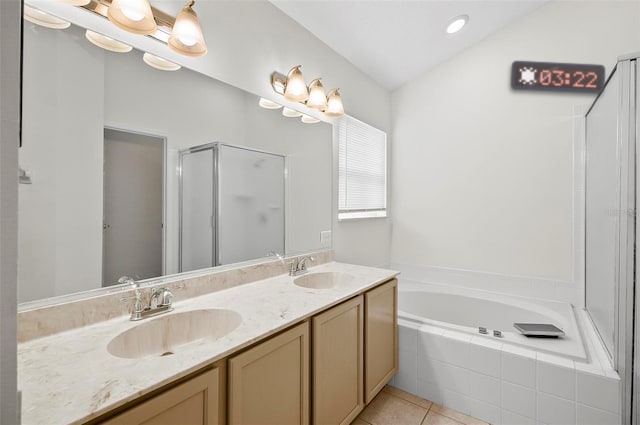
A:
h=3 m=22
